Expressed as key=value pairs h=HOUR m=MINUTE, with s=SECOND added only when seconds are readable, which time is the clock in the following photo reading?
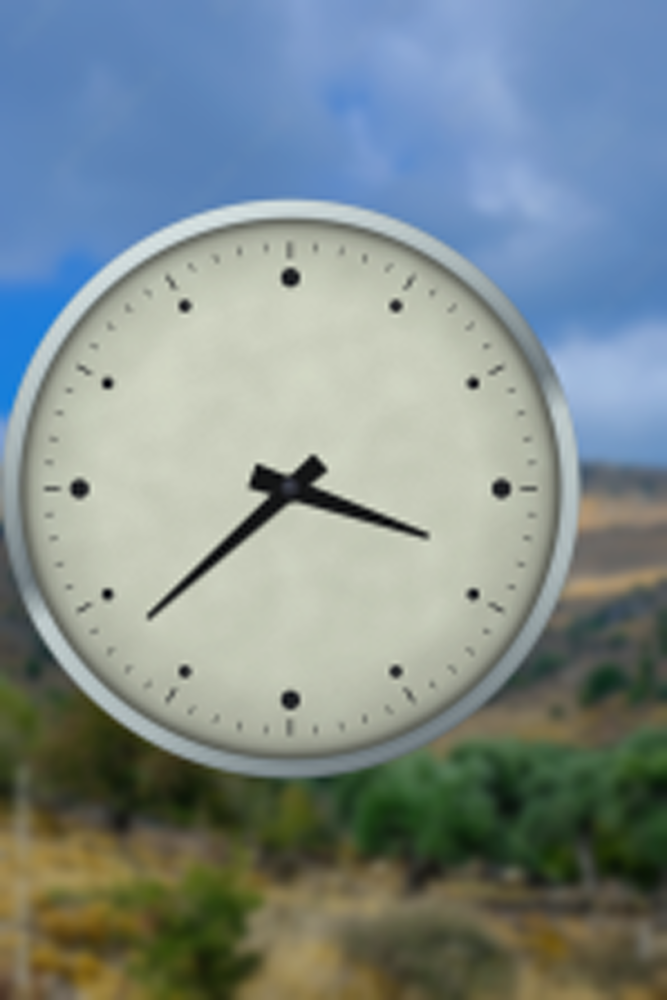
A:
h=3 m=38
